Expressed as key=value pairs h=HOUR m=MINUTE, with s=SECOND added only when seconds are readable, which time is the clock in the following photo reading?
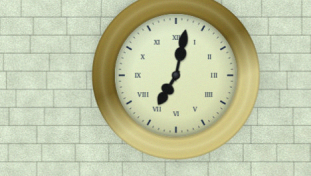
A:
h=7 m=2
